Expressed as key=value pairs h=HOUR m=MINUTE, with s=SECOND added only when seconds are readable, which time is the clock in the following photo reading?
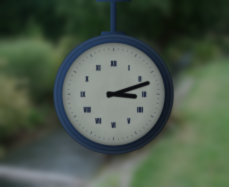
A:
h=3 m=12
